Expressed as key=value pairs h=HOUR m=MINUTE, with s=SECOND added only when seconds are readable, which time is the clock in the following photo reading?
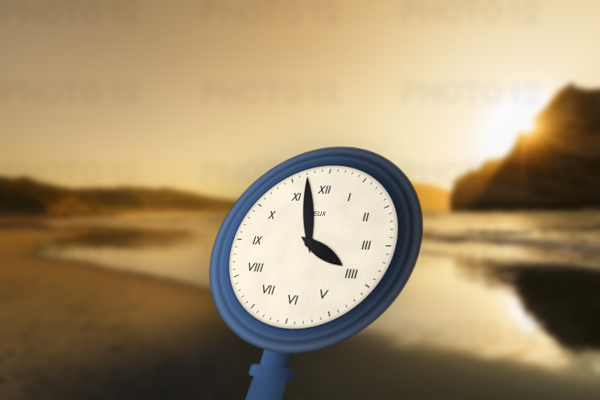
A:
h=3 m=57
